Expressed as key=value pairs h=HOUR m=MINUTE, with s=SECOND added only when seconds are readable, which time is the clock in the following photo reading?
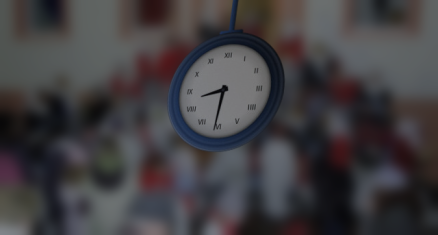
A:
h=8 m=31
